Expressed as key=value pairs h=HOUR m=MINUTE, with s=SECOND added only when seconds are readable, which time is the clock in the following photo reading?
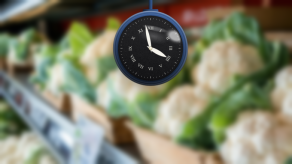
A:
h=3 m=58
